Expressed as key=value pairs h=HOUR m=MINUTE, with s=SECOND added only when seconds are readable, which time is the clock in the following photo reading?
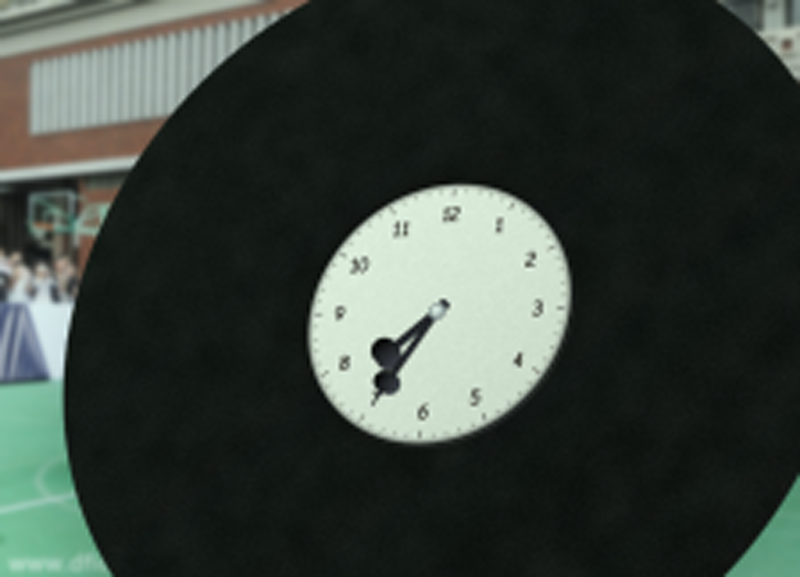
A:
h=7 m=35
